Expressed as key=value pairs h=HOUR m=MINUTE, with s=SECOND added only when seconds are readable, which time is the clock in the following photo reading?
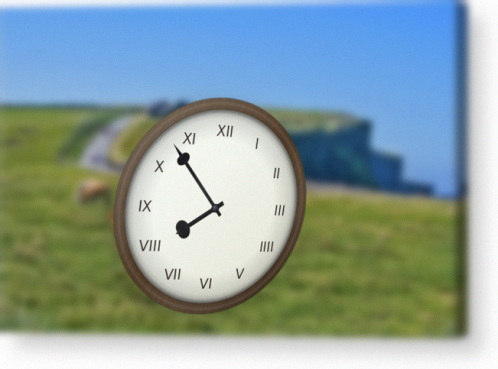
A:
h=7 m=53
